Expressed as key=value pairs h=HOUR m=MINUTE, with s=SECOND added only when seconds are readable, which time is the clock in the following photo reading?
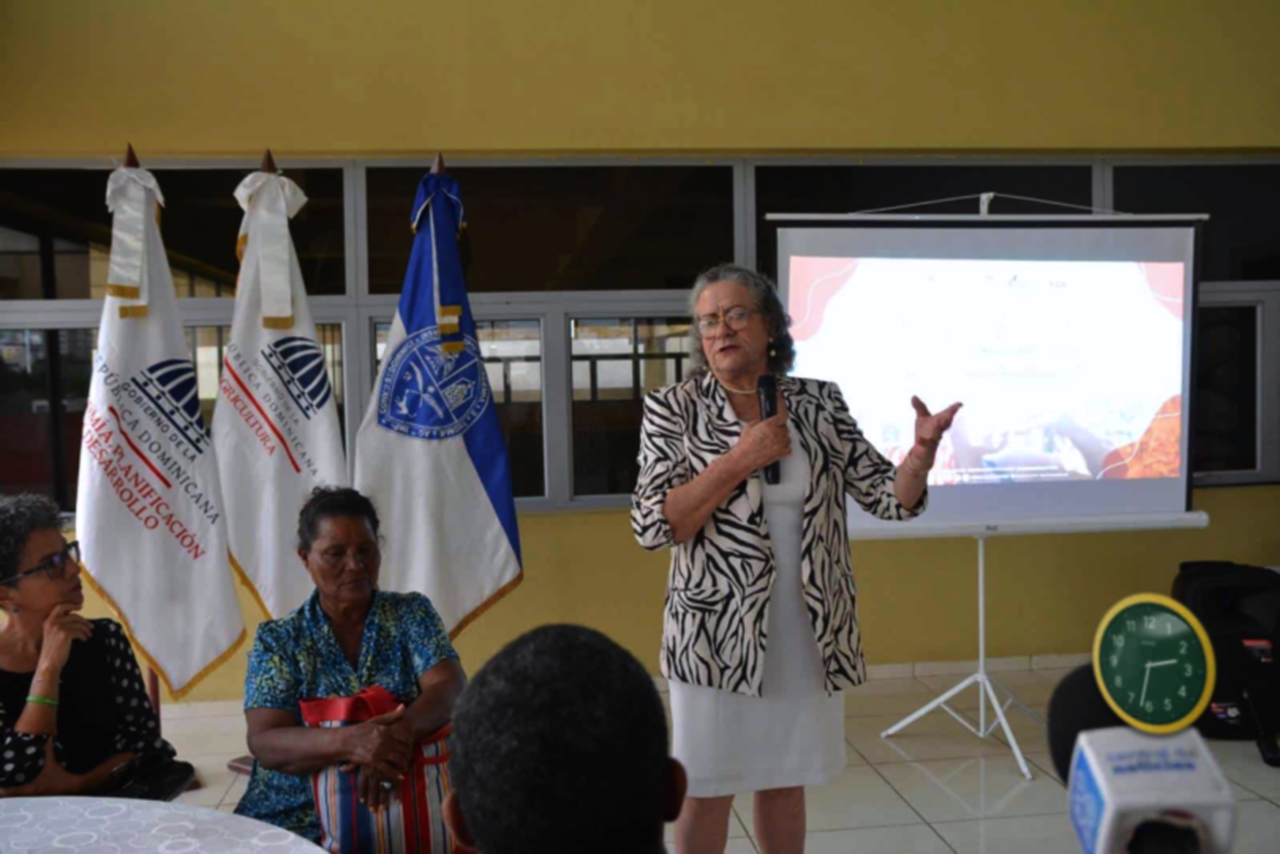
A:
h=2 m=32
